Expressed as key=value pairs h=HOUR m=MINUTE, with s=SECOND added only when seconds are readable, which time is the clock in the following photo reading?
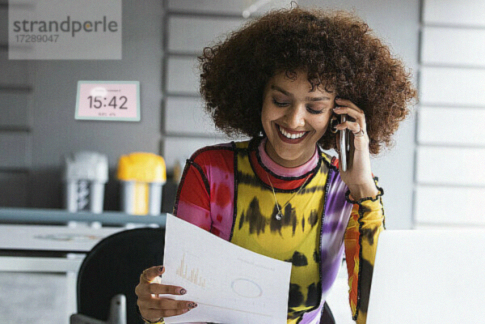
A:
h=15 m=42
